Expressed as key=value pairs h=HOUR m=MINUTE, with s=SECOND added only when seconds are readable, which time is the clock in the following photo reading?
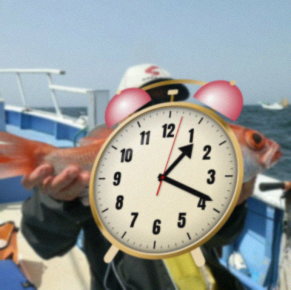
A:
h=1 m=19 s=2
